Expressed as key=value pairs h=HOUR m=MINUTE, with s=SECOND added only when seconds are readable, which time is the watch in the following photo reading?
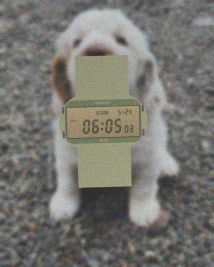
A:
h=6 m=5 s=3
